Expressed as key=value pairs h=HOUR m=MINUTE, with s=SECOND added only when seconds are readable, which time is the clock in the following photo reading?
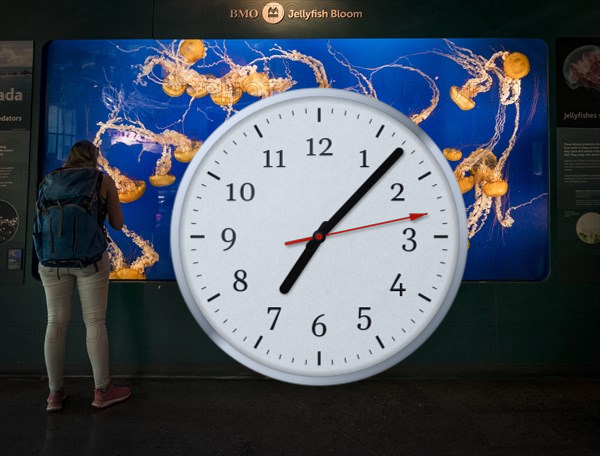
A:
h=7 m=7 s=13
